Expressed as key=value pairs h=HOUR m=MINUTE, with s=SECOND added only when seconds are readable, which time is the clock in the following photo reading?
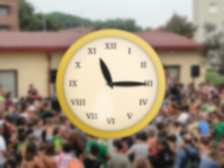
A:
h=11 m=15
